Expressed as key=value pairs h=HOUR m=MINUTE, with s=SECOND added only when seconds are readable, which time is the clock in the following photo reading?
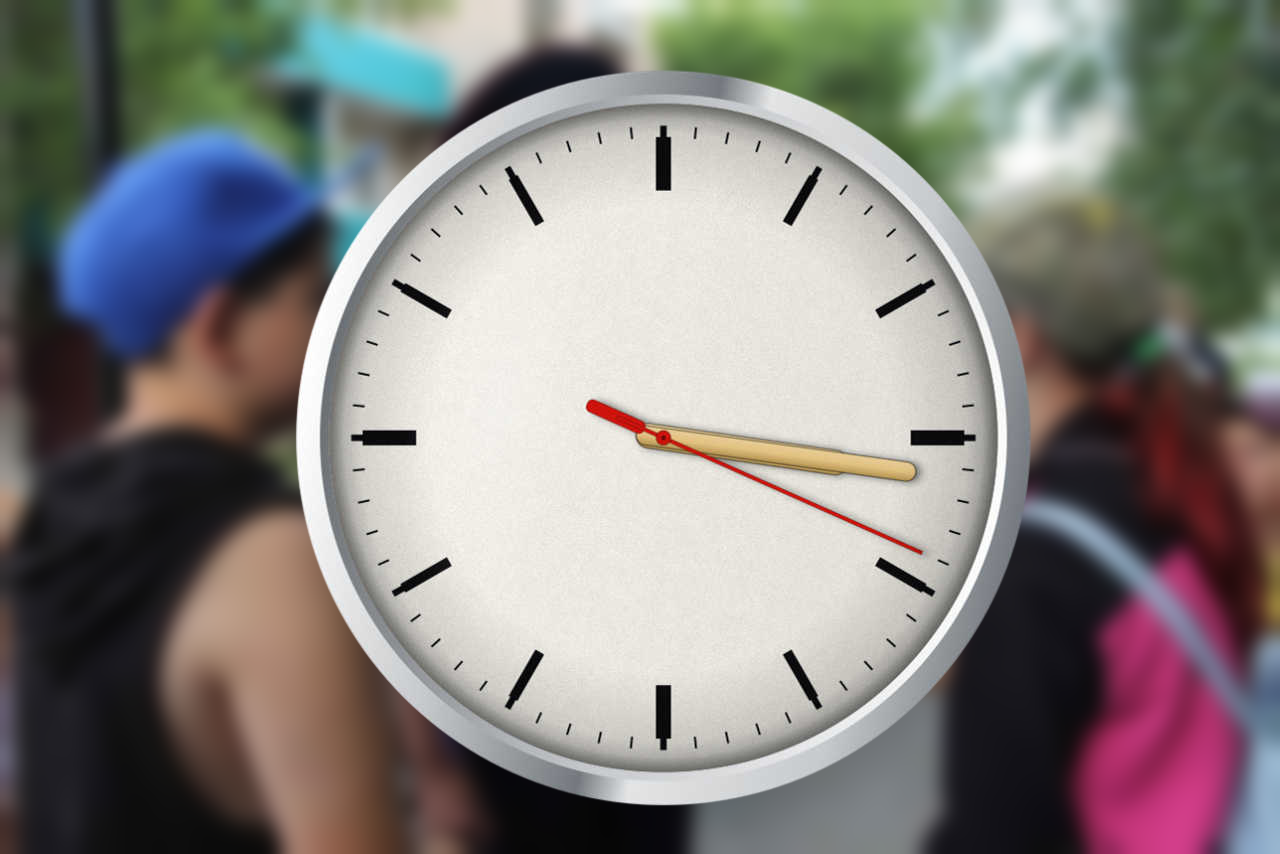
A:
h=3 m=16 s=19
